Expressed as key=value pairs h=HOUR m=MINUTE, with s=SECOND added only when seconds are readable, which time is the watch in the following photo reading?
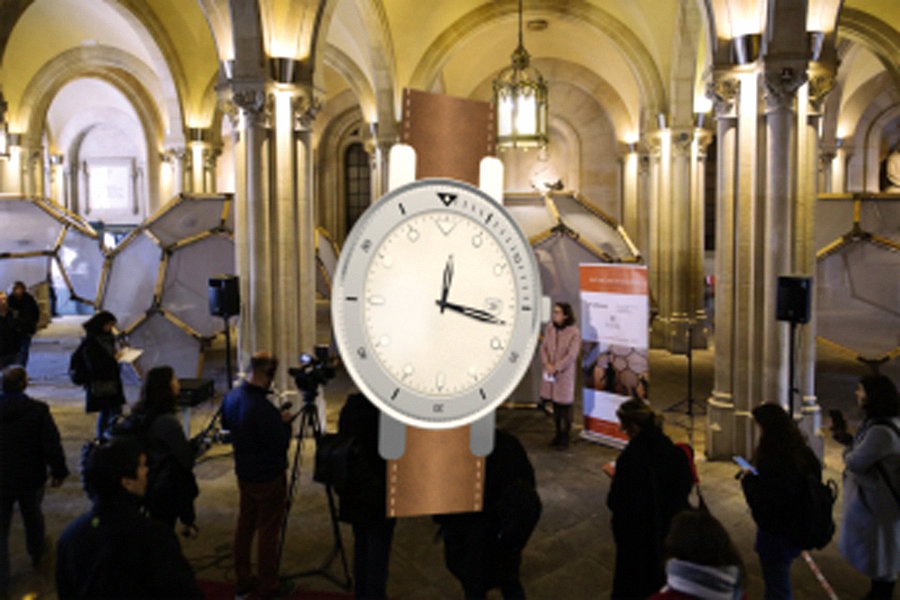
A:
h=12 m=17
